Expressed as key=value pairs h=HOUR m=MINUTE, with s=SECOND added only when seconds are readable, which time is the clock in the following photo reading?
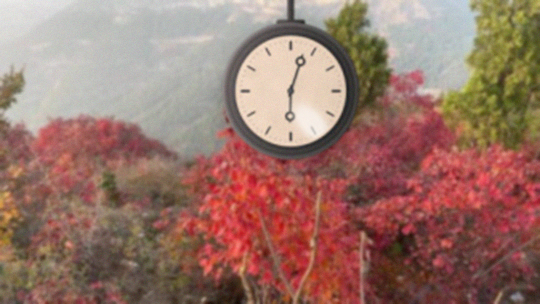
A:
h=6 m=3
